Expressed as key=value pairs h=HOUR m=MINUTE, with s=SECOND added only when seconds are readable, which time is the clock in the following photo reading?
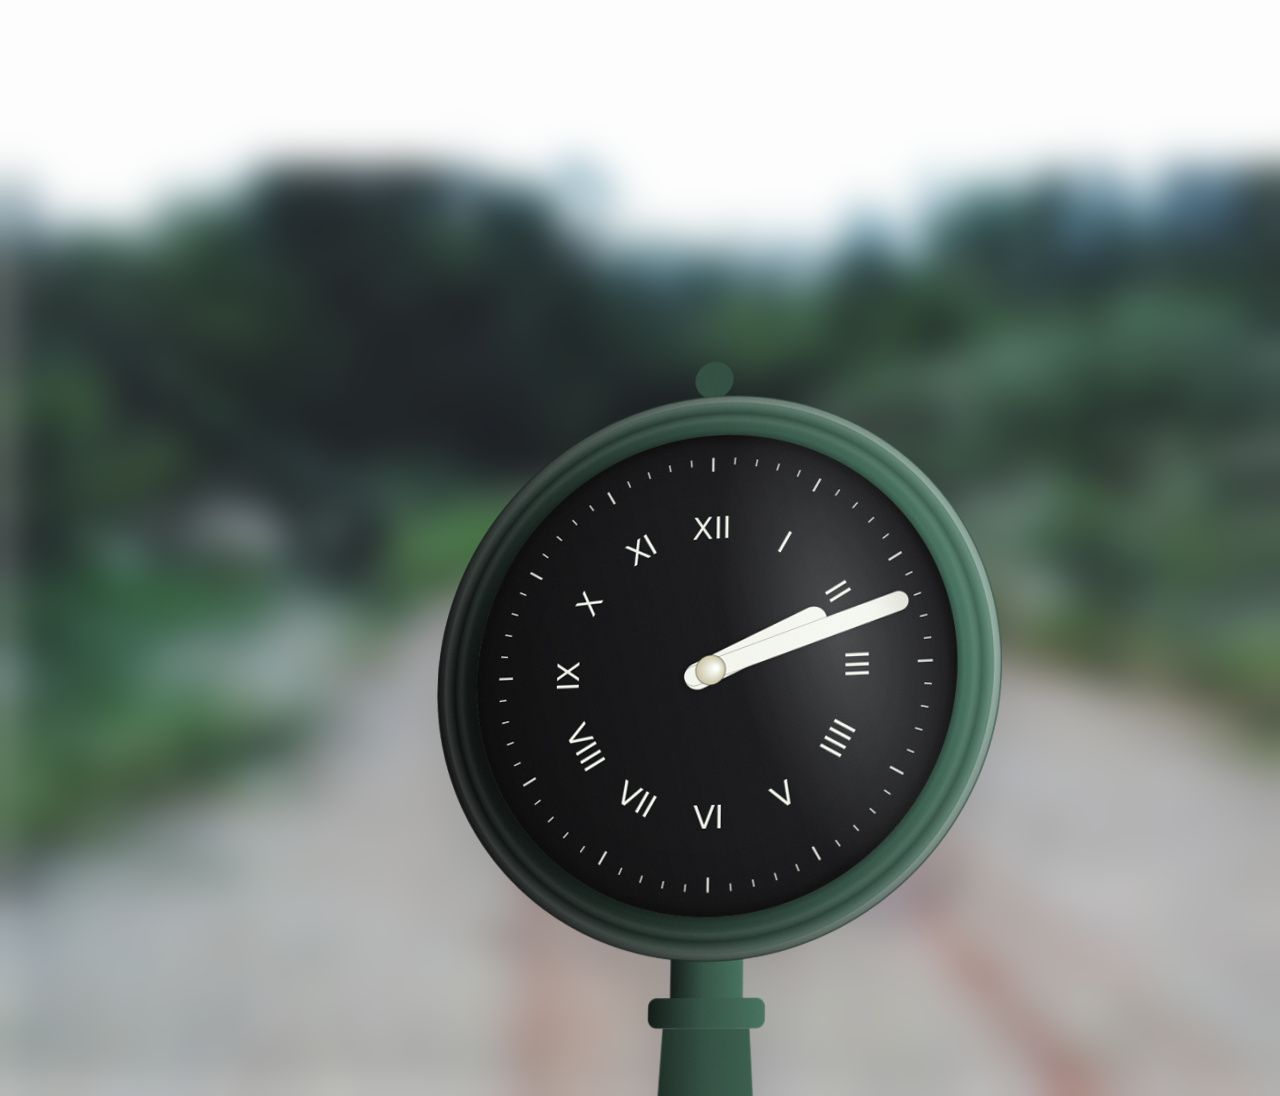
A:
h=2 m=12
